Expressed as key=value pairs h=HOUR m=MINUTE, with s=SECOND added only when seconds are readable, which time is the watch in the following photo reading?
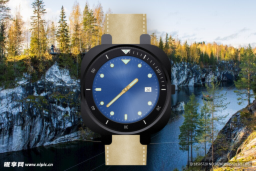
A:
h=1 m=38
